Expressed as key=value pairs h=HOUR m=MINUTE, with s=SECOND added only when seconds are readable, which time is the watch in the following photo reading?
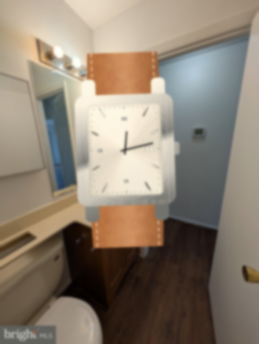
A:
h=12 m=13
